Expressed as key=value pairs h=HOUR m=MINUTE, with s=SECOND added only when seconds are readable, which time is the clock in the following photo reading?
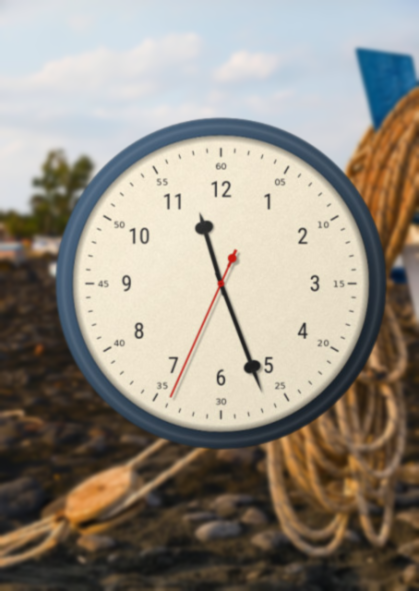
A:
h=11 m=26 s=34
